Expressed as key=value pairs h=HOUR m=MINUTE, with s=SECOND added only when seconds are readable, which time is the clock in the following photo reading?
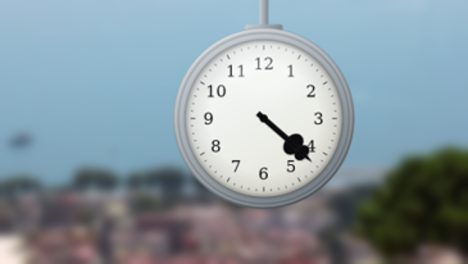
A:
h=4 m=22
